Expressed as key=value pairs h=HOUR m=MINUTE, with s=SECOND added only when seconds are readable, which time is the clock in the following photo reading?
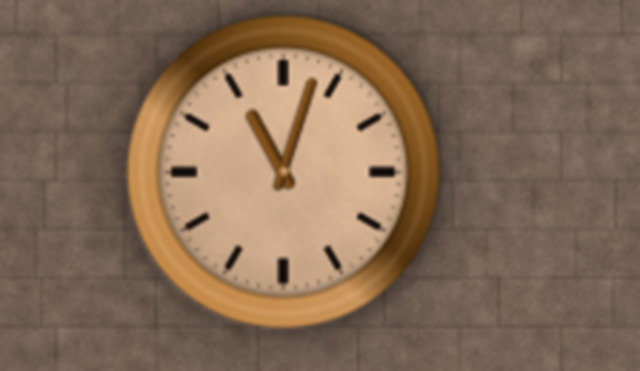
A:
h=11 m=3
